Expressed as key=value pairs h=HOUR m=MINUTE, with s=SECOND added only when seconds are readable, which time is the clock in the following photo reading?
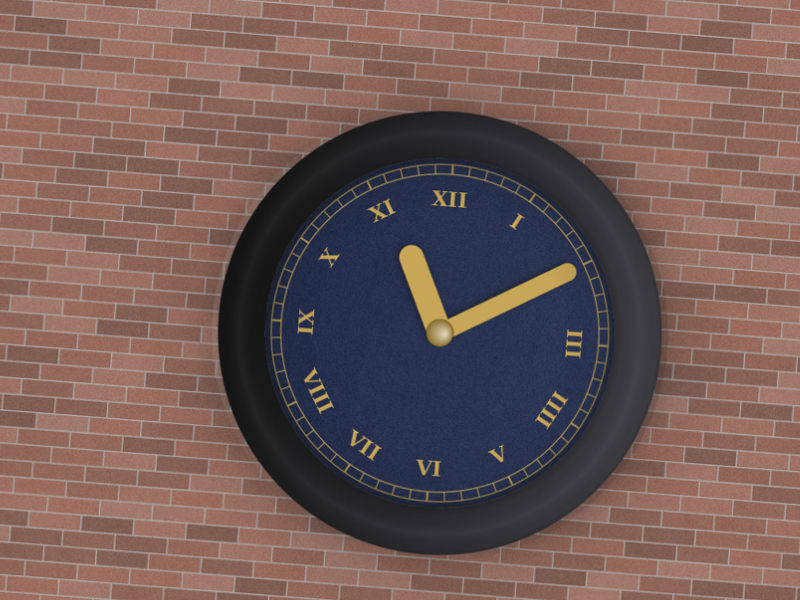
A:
h=11 m=10
